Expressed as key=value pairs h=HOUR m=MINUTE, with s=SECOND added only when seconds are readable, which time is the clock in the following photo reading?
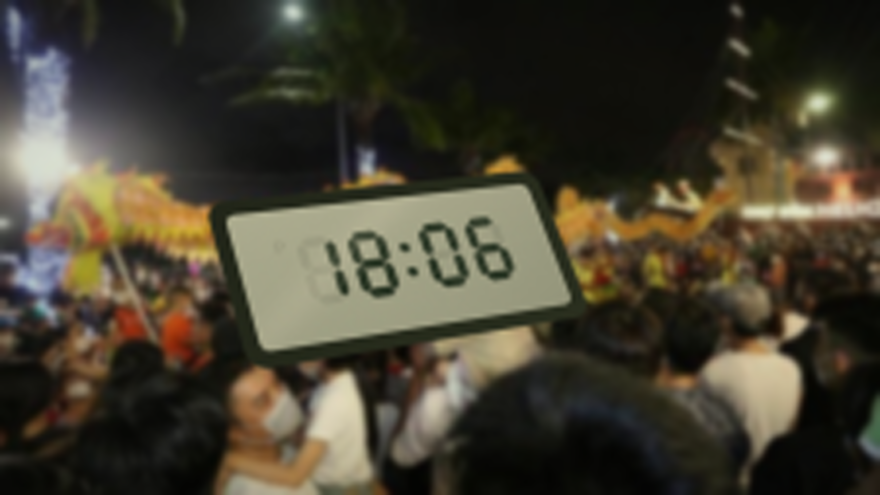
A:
h=18 m=6
